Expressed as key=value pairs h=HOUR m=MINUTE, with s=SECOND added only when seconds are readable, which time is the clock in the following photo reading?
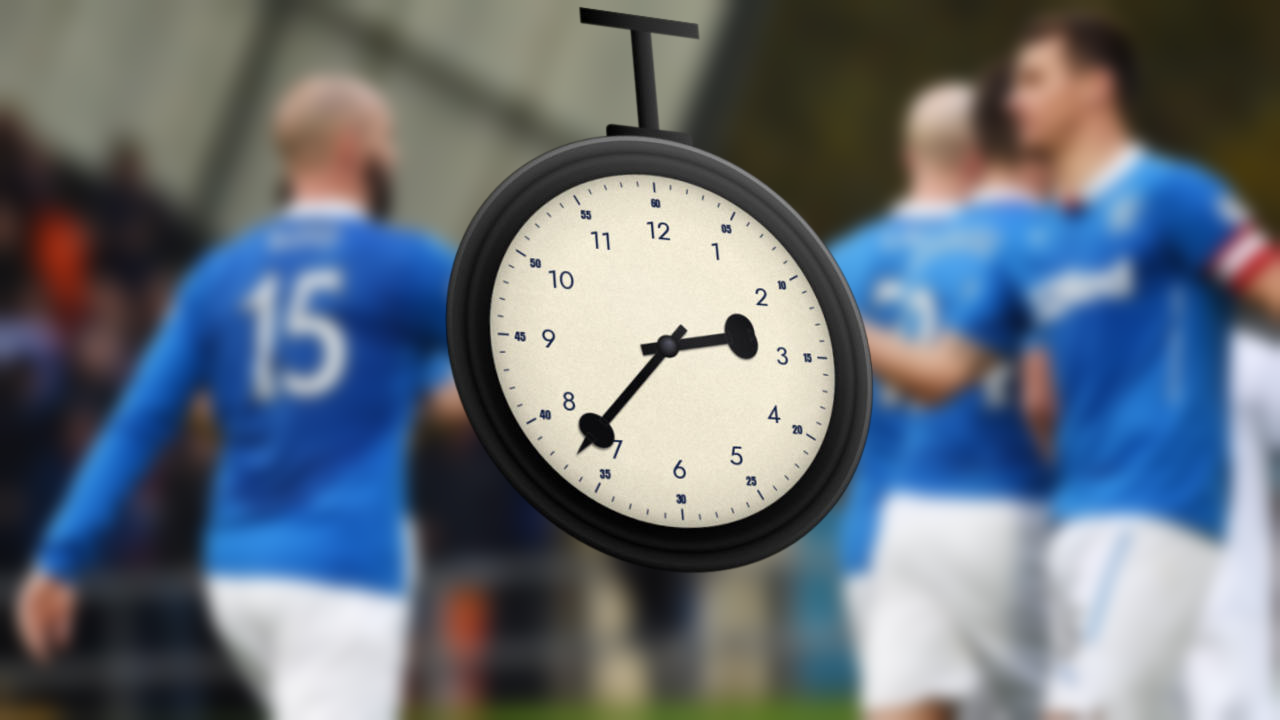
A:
h=2 m=37
